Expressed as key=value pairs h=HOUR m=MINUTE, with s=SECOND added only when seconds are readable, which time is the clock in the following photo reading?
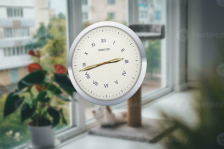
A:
h=2 m=43
